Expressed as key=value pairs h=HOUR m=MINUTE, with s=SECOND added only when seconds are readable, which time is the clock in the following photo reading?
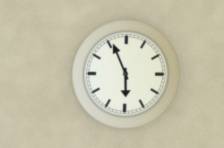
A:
h=5 m=56
